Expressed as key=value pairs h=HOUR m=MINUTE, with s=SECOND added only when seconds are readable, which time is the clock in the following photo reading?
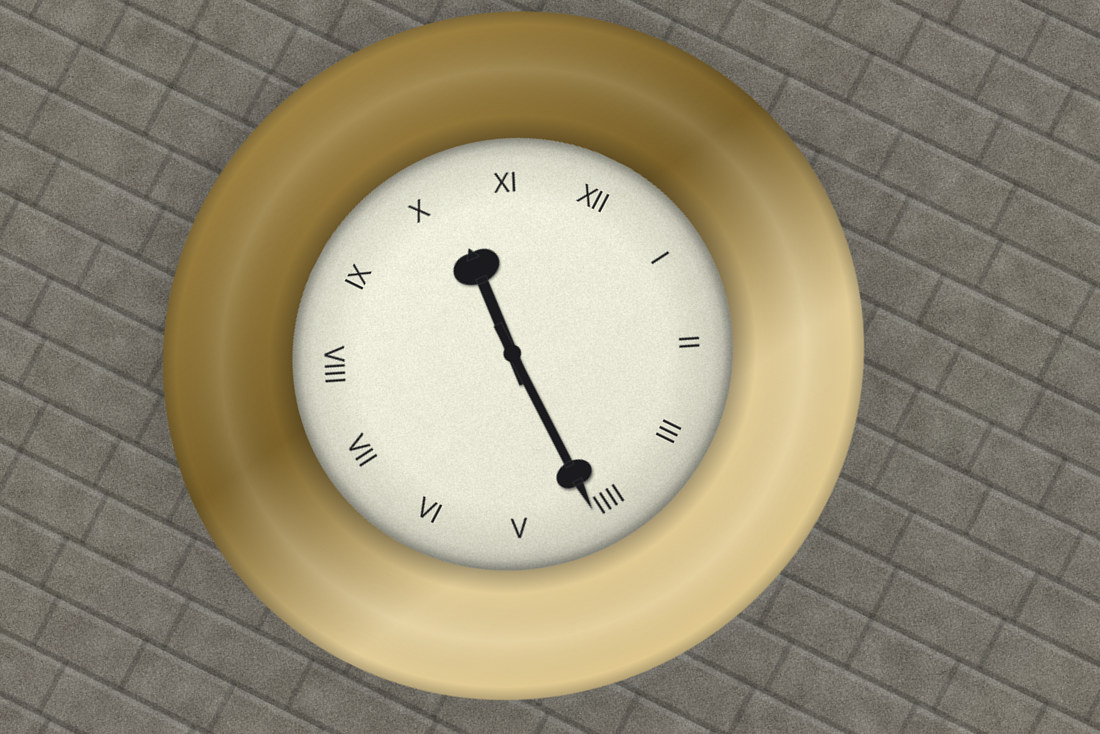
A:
h=10 m=21
